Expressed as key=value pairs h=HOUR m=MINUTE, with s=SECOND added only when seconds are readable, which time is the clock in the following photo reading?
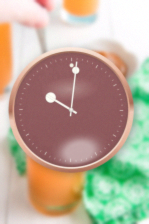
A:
h=10 m=1
